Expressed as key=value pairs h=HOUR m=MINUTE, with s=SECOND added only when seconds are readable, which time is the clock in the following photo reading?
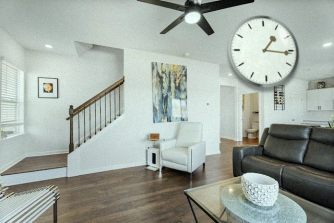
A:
h=1 m=16
